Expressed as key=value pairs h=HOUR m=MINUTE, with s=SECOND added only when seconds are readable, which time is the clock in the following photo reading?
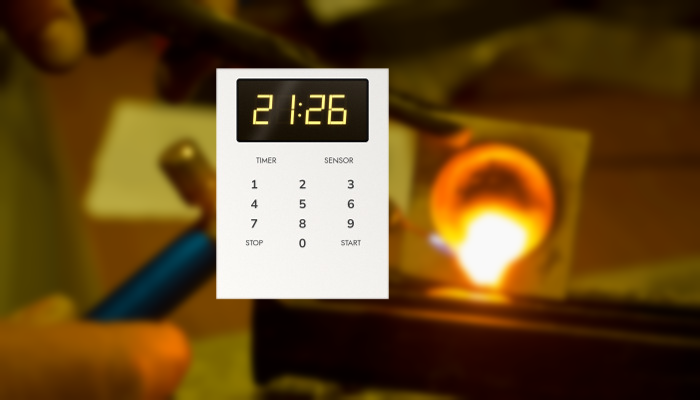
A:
h=21 m=26
